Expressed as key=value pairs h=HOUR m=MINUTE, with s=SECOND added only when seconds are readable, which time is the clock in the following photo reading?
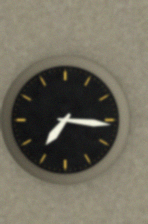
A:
h=7 m=16
